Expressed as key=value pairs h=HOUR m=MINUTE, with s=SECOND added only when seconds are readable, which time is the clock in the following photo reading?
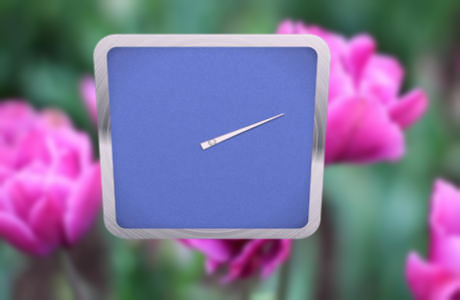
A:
h=2 m=11
